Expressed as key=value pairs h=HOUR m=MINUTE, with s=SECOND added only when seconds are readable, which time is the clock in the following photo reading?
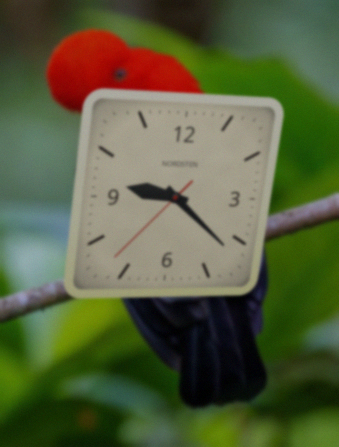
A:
h=9 m=21 s=37
